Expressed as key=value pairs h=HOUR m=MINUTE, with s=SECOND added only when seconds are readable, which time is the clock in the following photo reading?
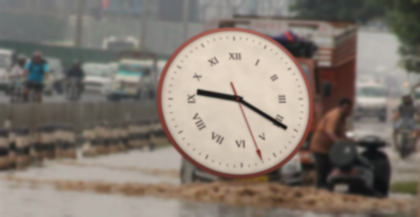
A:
h=9 m=20 s=27
